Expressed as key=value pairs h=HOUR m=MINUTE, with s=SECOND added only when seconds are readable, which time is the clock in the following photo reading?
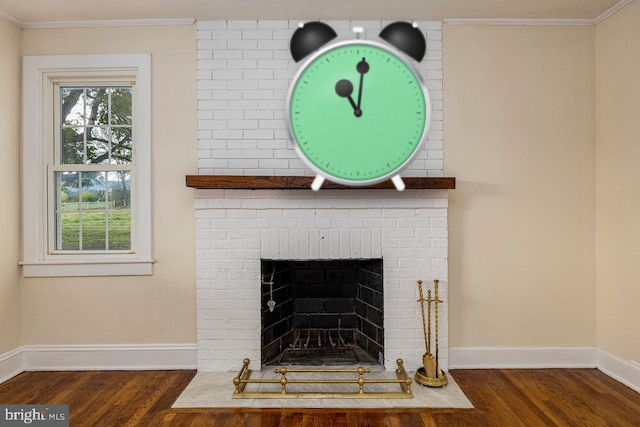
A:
h=11 m=1
